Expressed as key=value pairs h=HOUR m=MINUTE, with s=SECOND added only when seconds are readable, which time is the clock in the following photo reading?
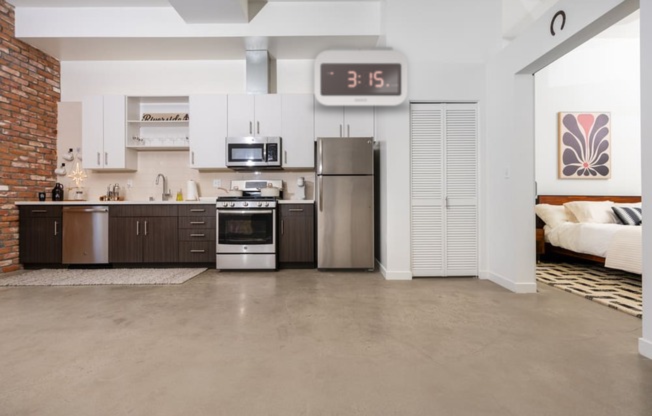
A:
h=3 m=15
